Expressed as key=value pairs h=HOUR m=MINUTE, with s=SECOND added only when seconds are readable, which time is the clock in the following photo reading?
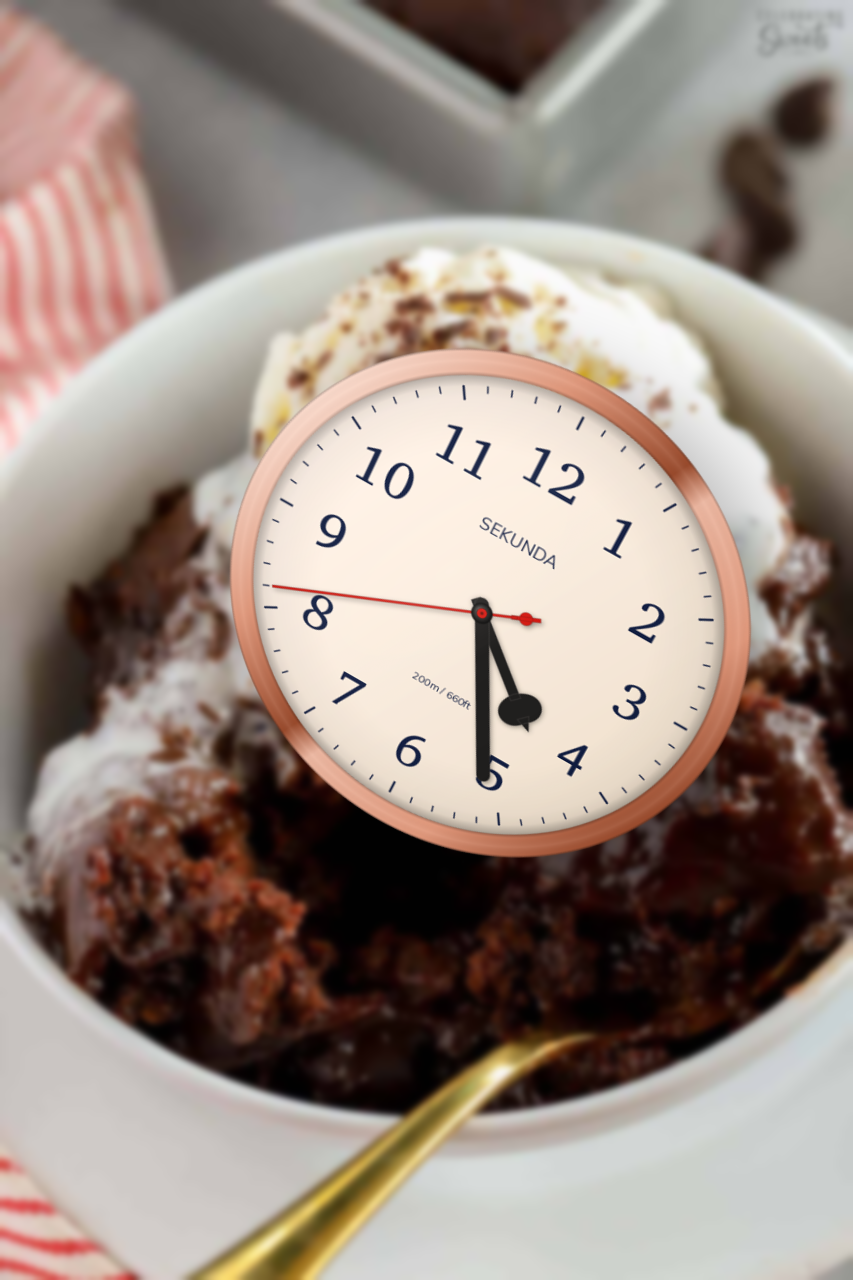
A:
h=4 m=25 s=41
